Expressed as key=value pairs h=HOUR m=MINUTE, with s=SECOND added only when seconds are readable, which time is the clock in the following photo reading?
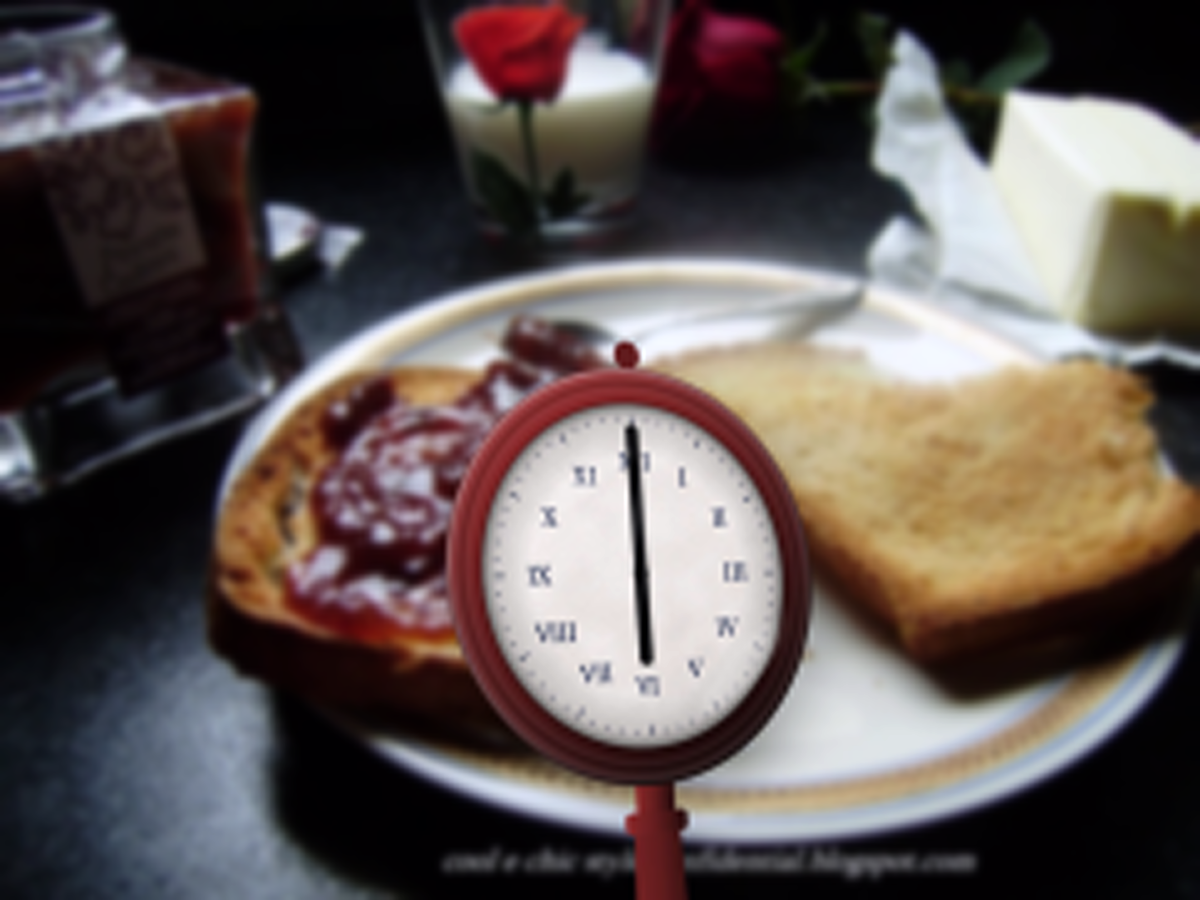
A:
h=6 m=0
